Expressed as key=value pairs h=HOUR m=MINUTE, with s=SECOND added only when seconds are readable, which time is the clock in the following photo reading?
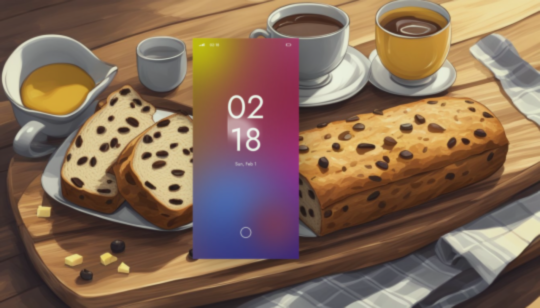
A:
h=2 m=18
